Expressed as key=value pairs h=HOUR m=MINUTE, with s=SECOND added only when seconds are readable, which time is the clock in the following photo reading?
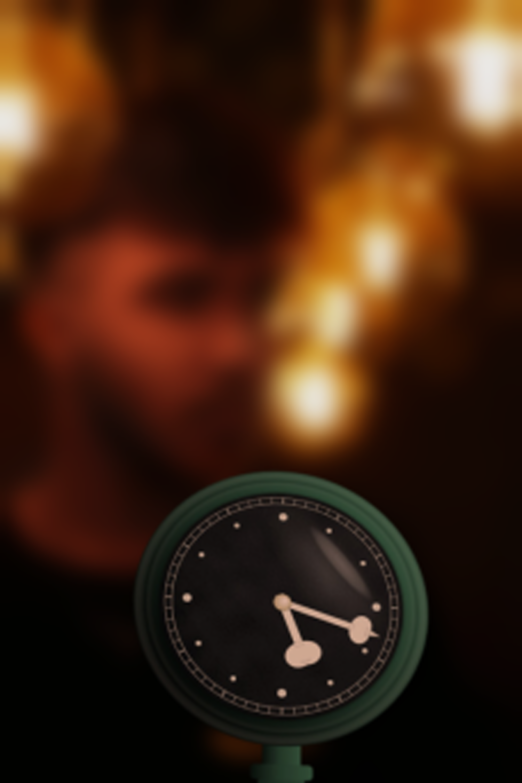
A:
h=5 m=18
